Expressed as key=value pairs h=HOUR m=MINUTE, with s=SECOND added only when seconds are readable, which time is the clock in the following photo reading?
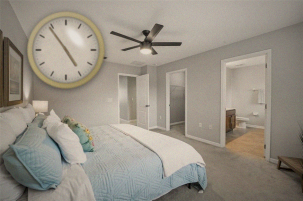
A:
h=4 m=54
